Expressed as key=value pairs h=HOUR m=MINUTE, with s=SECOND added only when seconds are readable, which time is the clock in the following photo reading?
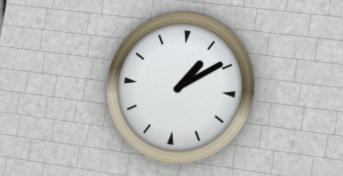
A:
h=1 m=9
